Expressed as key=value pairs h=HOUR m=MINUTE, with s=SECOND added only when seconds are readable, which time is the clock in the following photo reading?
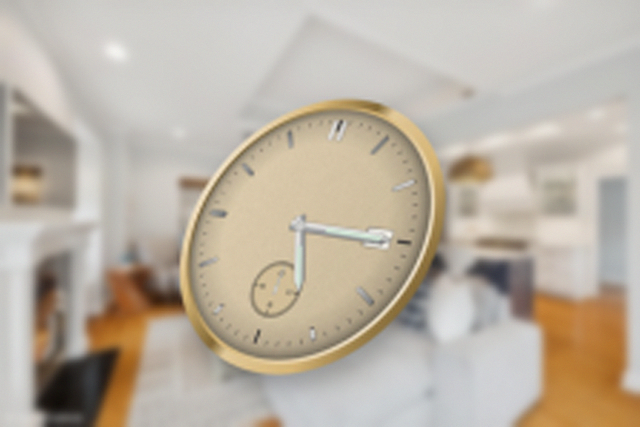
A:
h=5 m=15
